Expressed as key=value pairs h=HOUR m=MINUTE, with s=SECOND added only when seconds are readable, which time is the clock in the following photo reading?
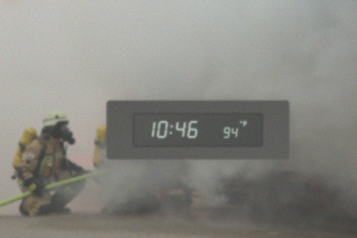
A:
h=10 m=46
